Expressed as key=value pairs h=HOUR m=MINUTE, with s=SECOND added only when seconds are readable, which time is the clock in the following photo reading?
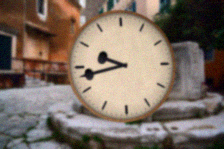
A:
h=9 m=43
